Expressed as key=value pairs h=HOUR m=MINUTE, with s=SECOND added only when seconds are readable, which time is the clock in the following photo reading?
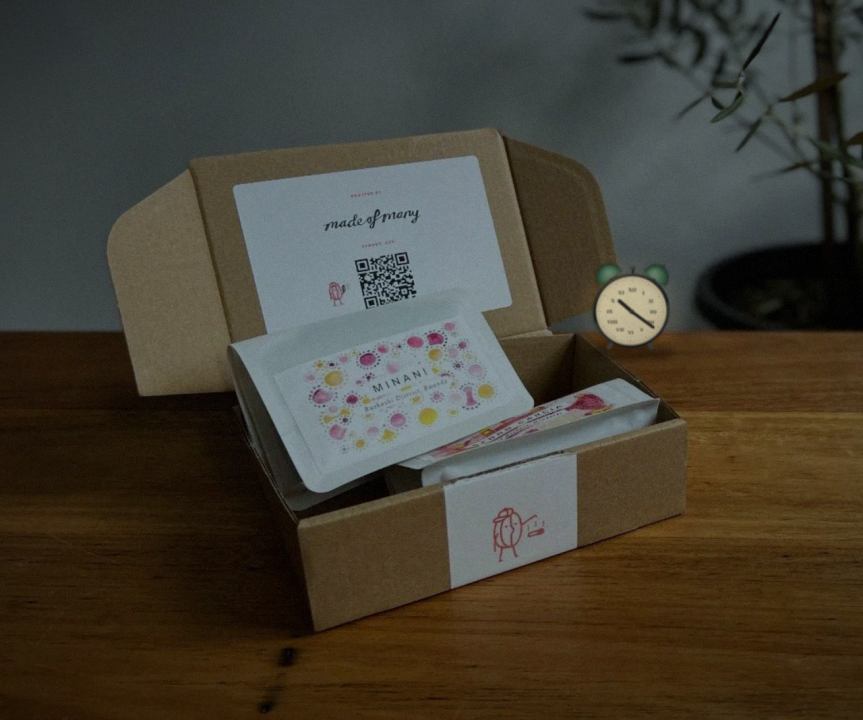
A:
h=10 m=21
